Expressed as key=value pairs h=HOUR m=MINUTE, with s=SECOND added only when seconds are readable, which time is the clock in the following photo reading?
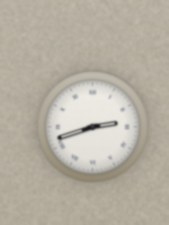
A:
h=2 m=42
